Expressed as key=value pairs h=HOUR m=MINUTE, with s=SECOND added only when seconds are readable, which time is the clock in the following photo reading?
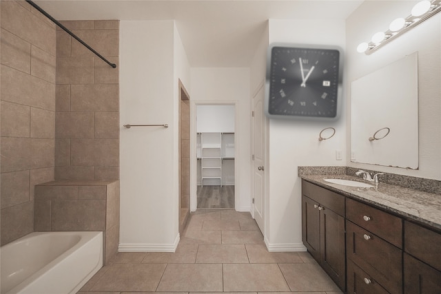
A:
h=12 m=58
